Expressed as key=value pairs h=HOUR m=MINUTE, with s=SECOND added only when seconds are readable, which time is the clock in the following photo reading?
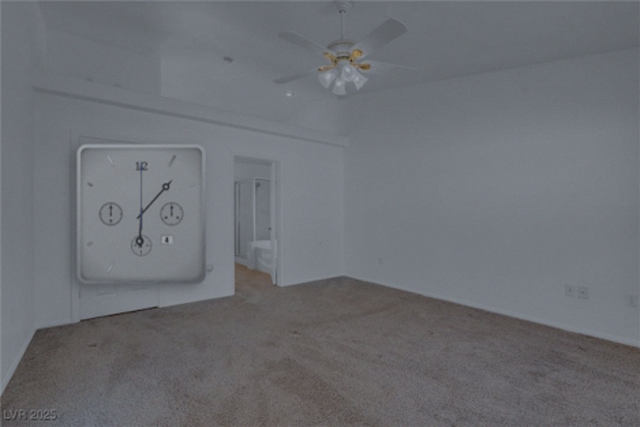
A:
h=6 m=7
